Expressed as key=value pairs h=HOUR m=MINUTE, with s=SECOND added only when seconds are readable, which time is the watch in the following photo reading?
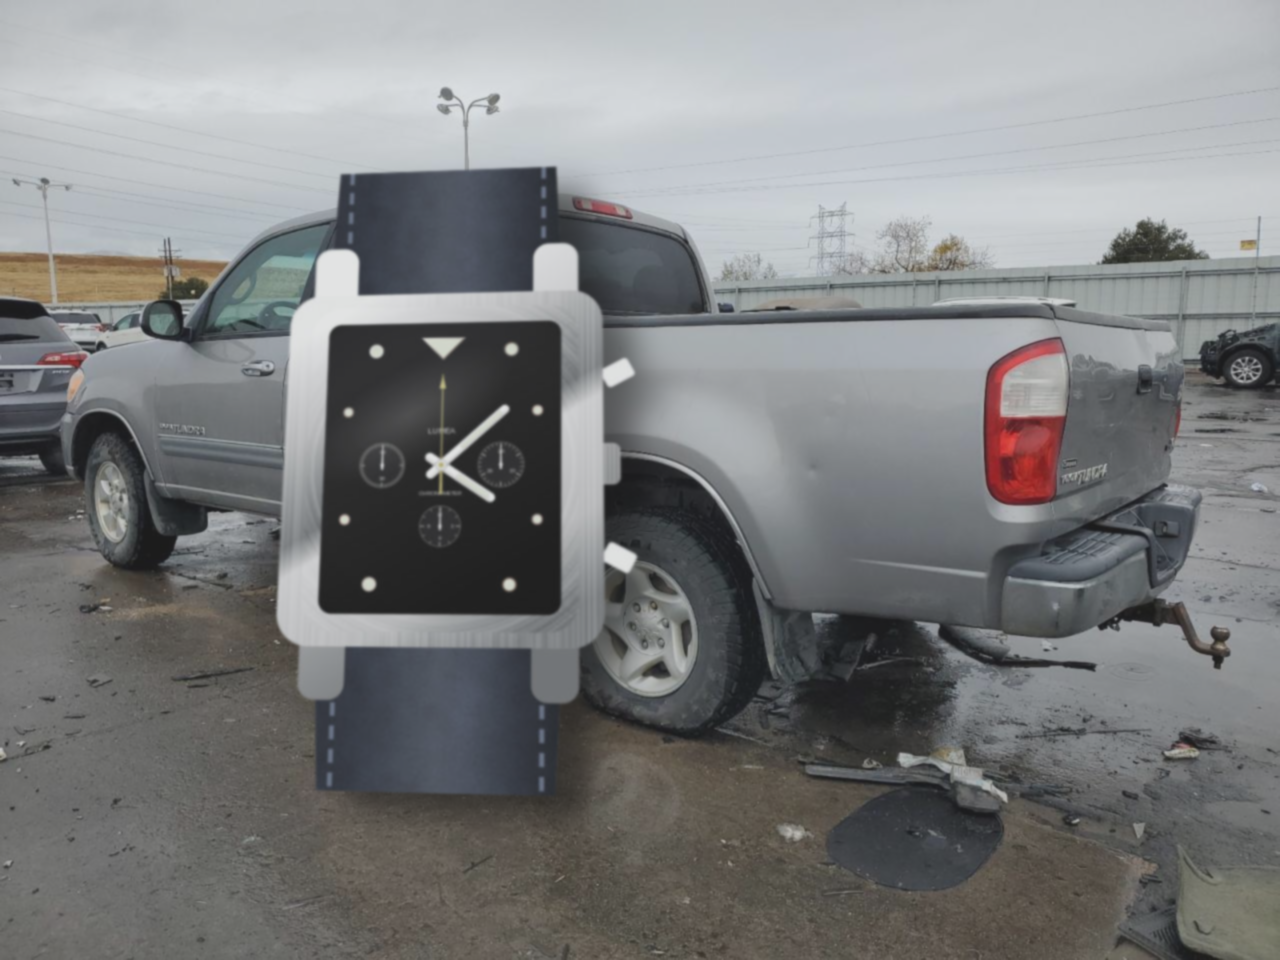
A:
h=4 m=8
